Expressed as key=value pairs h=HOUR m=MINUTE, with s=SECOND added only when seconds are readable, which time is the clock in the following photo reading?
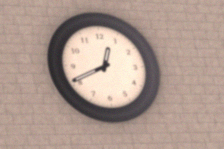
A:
h=12 m=41
